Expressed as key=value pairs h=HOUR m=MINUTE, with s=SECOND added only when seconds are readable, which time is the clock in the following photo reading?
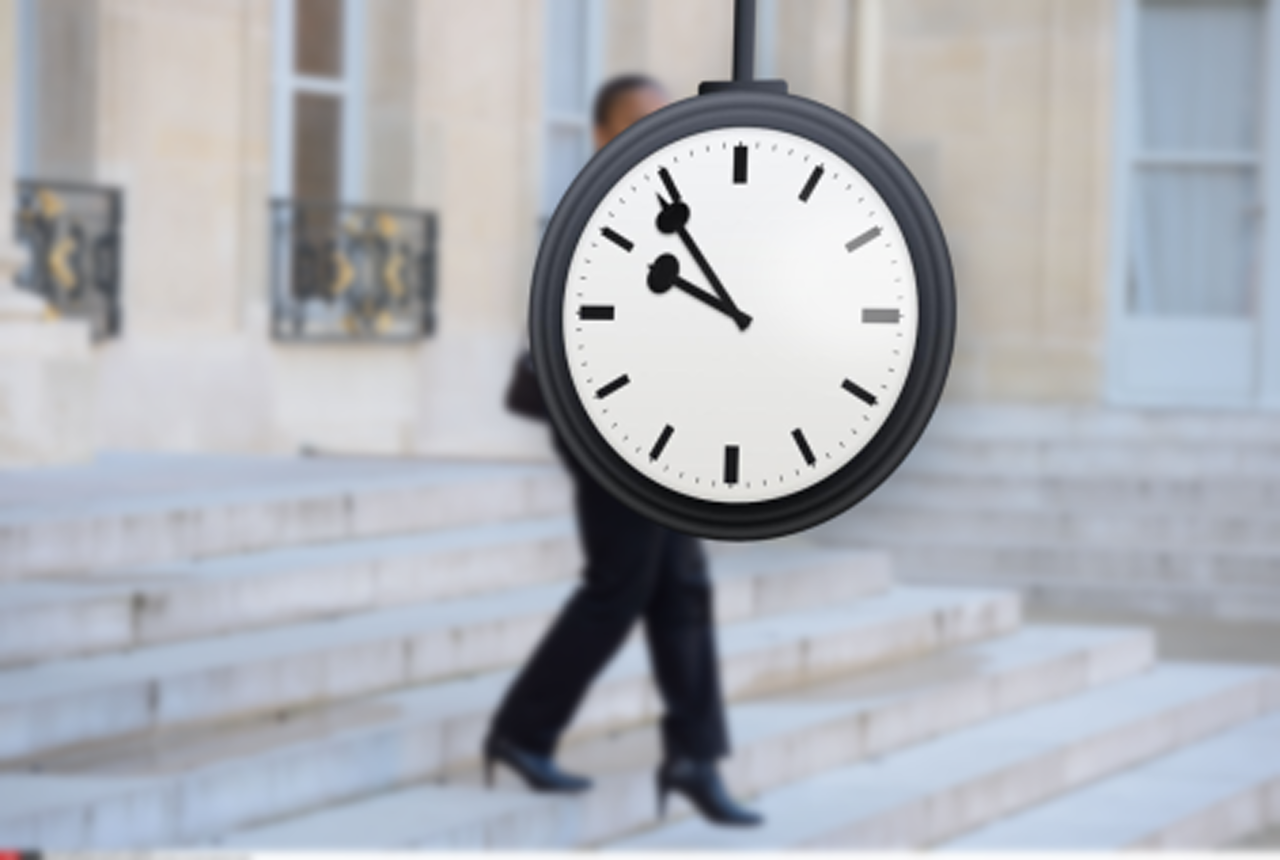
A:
h=9 m=54
